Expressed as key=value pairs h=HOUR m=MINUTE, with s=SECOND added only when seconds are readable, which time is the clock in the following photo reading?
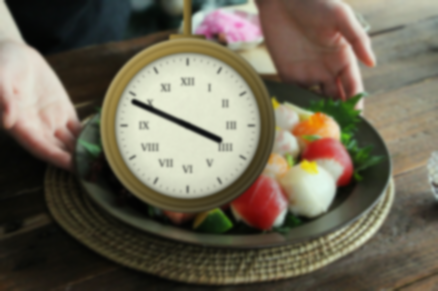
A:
h=3 m=49
